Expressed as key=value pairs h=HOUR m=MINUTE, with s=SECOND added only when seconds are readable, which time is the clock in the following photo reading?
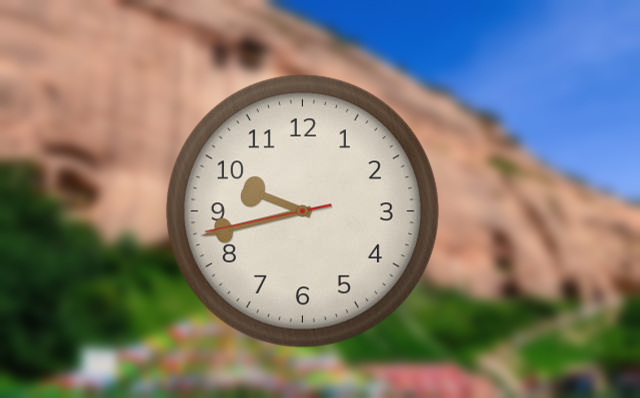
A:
h=9 m=42 s=43
